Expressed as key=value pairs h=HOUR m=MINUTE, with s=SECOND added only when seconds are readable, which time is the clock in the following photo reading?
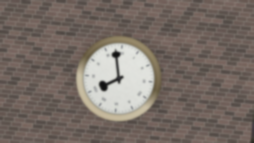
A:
h=7 m=58
